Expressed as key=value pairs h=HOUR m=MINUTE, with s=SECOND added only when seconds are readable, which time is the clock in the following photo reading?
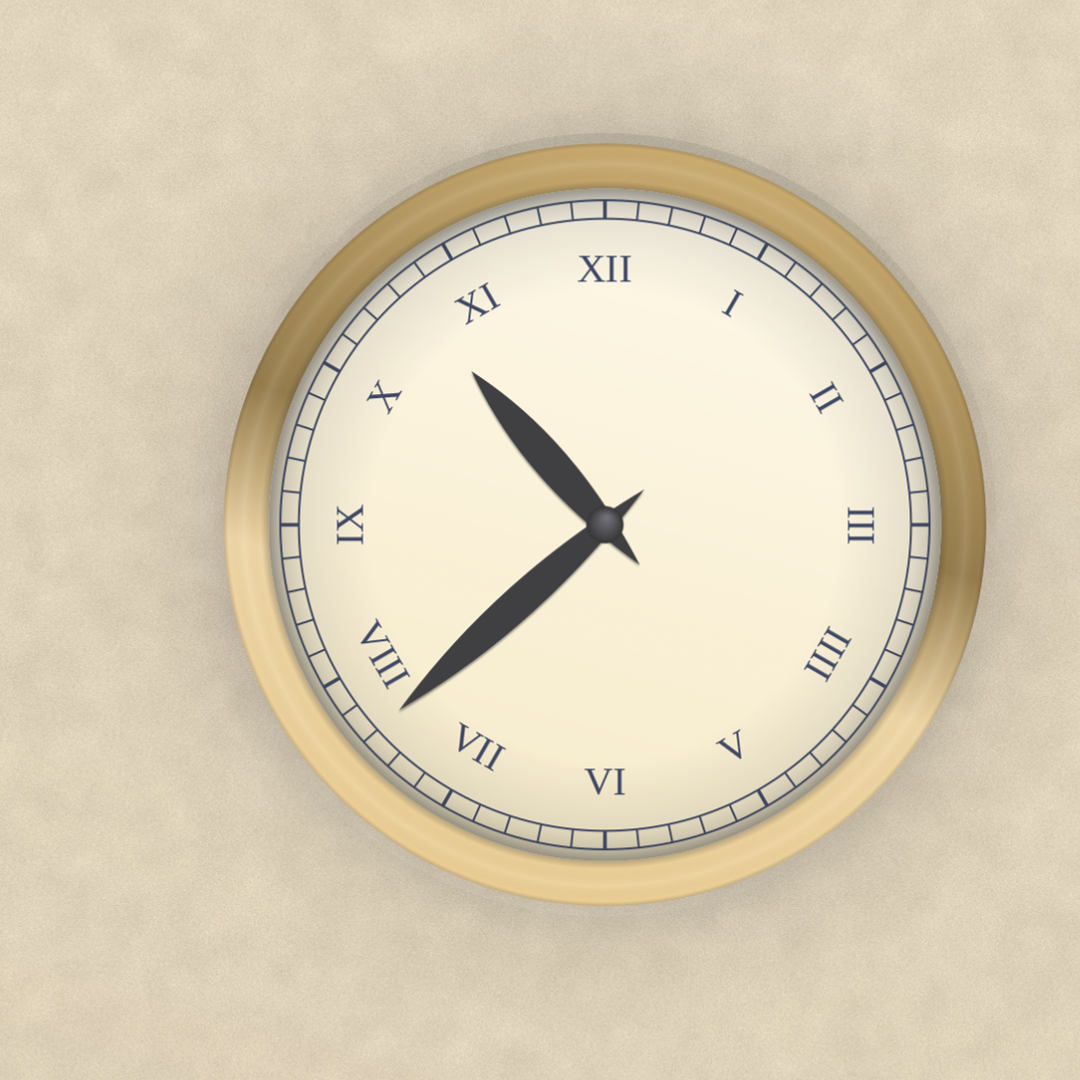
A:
h=10 m=38
